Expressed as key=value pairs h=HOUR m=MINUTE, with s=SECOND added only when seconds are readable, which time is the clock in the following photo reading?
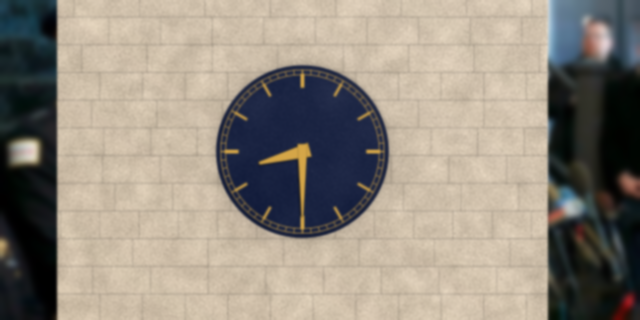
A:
h=8 m=30
